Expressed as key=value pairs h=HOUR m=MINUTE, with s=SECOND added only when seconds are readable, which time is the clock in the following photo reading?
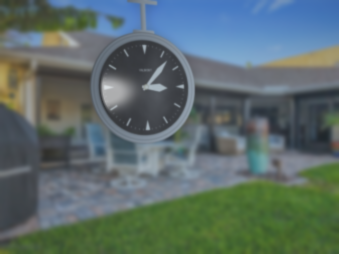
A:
h=3 m=7
